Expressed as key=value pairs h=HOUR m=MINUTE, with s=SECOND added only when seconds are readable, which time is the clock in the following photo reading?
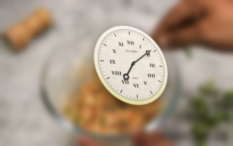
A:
h=7 m=9
